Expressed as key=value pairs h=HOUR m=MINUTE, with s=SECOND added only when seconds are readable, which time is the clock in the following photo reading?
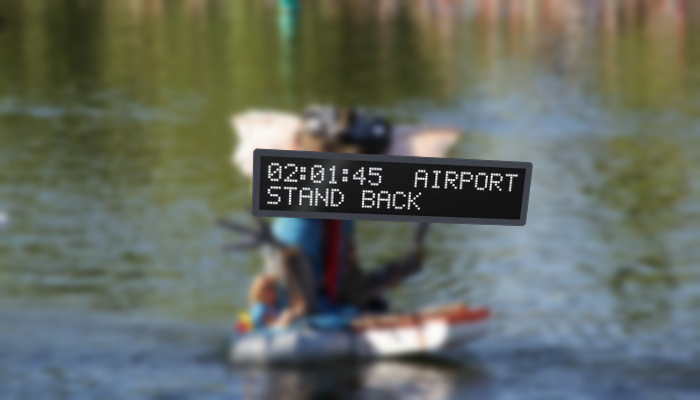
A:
h=2 m=1 s=45
